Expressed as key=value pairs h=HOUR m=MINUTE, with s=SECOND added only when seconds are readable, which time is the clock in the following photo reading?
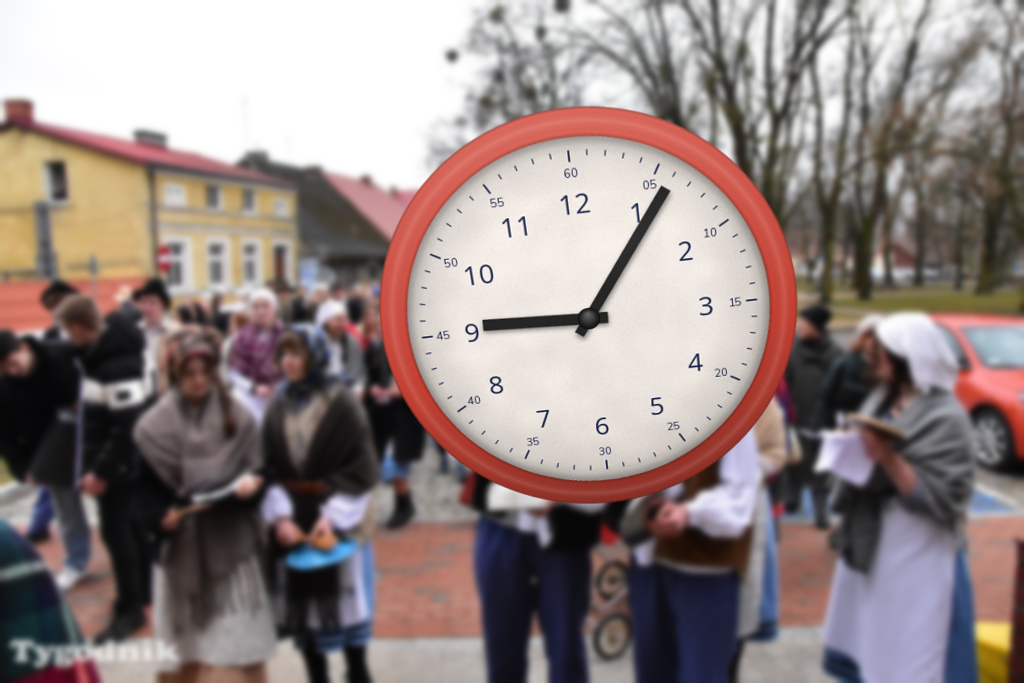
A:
h=9 m=6
